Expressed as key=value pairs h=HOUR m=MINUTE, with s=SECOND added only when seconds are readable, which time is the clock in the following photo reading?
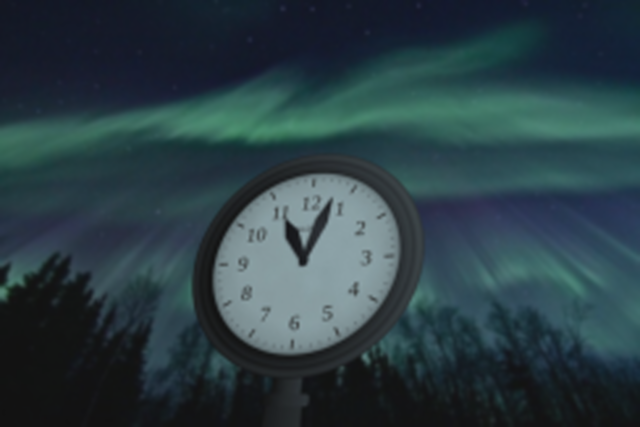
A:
h=11 m=3
